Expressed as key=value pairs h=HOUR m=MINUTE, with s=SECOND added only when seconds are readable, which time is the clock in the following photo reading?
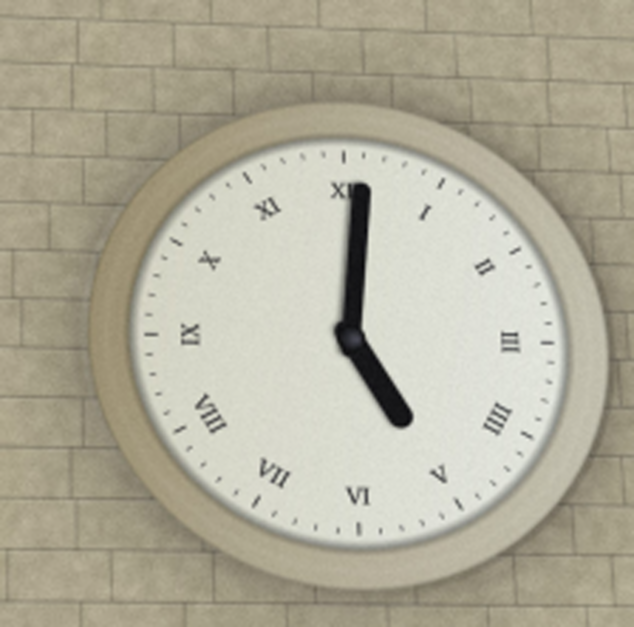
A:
h=5 m=1
